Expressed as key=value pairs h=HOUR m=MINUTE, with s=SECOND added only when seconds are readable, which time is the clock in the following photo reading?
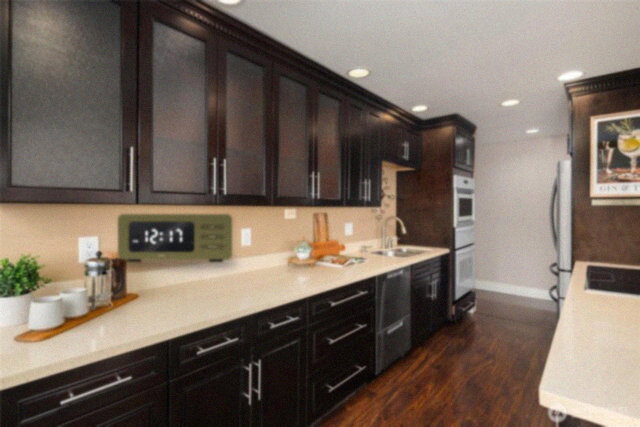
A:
h=12 m=17
